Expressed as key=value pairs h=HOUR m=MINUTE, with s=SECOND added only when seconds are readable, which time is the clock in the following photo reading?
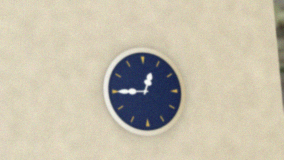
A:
h=12 m=45
